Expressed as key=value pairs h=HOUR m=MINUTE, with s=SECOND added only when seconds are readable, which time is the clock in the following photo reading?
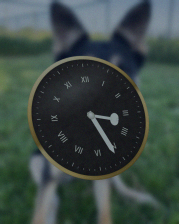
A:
h=3 m=26
